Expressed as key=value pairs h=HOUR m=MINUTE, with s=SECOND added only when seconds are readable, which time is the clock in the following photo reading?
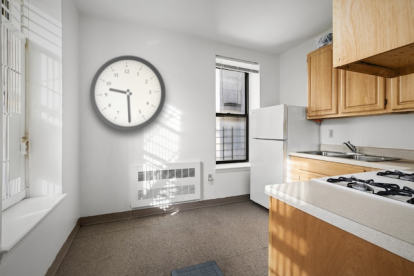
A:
h=9 m=30
